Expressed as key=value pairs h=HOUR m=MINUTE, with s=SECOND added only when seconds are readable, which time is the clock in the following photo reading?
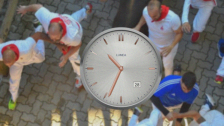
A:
h=10 m=34
